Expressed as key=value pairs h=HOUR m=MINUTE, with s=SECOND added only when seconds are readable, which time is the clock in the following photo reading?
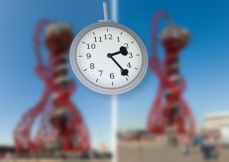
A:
h=2 m=24
